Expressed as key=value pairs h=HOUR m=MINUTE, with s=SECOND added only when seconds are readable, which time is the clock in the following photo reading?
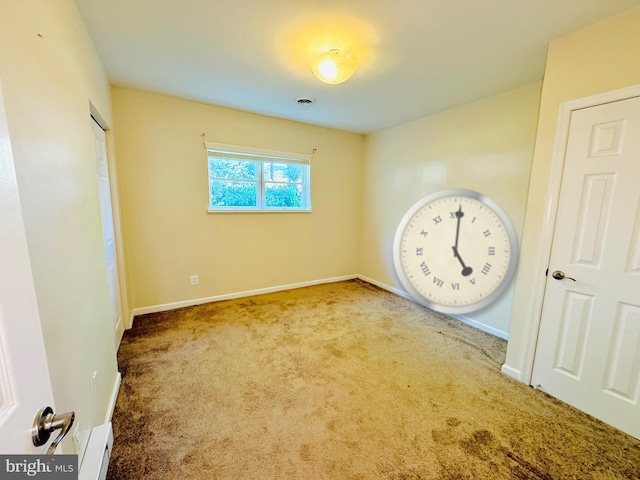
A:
h=5 m=1
